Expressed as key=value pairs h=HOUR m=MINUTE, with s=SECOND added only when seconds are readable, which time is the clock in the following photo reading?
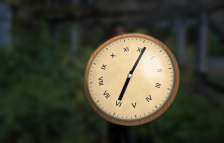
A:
h=6 m=1
